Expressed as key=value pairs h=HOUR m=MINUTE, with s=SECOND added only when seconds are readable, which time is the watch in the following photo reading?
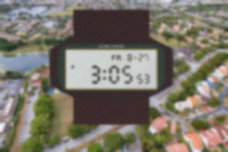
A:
h=3 m=5
